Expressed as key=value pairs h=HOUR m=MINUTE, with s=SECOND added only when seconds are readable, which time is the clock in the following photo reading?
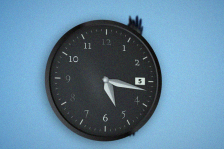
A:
h=5 m=17
